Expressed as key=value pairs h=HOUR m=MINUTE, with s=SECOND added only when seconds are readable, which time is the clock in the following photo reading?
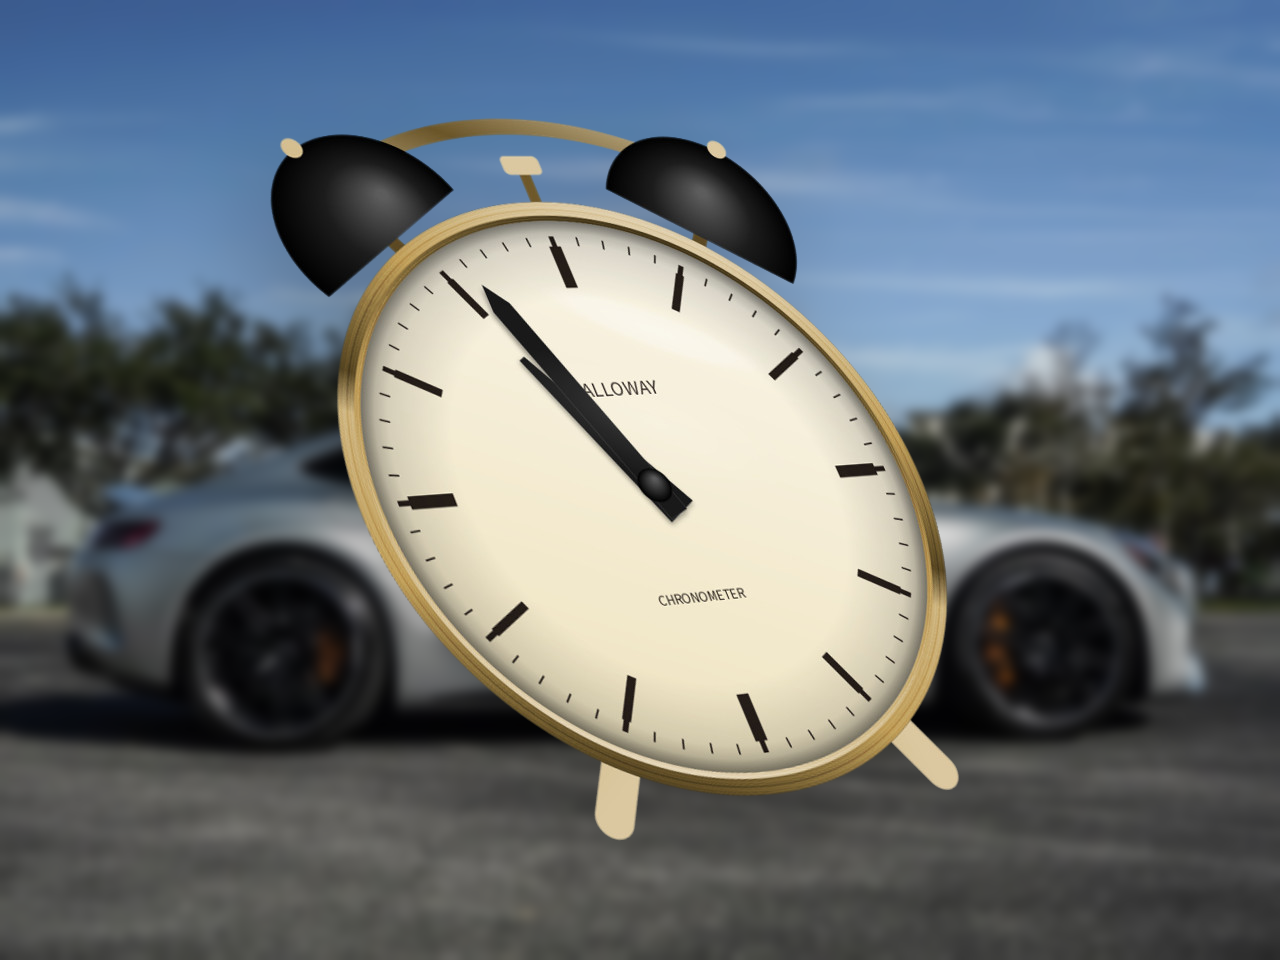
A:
h=10 m=56
